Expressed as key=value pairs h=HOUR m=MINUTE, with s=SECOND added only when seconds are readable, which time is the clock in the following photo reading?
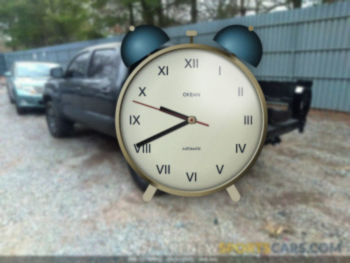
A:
h=9 m=40 s=48
